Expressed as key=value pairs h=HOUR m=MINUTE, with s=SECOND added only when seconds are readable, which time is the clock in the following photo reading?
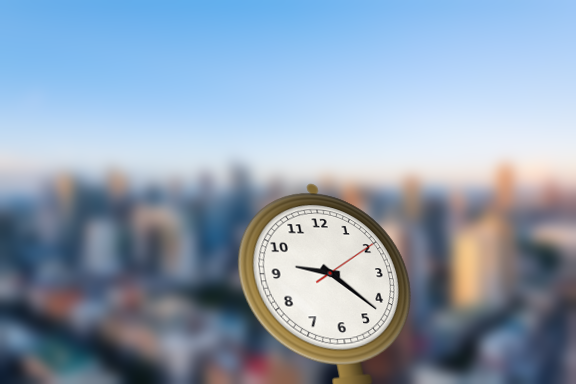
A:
h=9 m=22 s=10
